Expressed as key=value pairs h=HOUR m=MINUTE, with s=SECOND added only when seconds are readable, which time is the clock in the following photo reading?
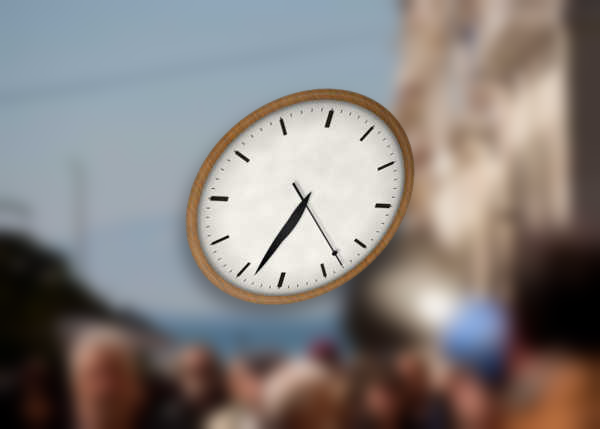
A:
h=6 m=33 s=23
